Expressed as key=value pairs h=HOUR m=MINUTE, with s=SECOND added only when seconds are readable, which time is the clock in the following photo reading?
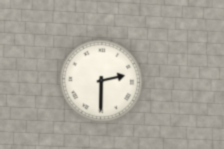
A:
h=2 m=30
